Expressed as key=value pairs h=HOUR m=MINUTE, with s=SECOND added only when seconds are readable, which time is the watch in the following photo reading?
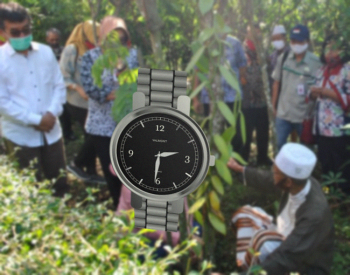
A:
h=2 m=31
